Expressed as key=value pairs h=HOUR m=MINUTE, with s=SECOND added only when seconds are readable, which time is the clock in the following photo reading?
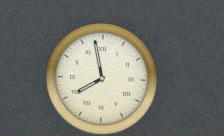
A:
h=7 m=58
